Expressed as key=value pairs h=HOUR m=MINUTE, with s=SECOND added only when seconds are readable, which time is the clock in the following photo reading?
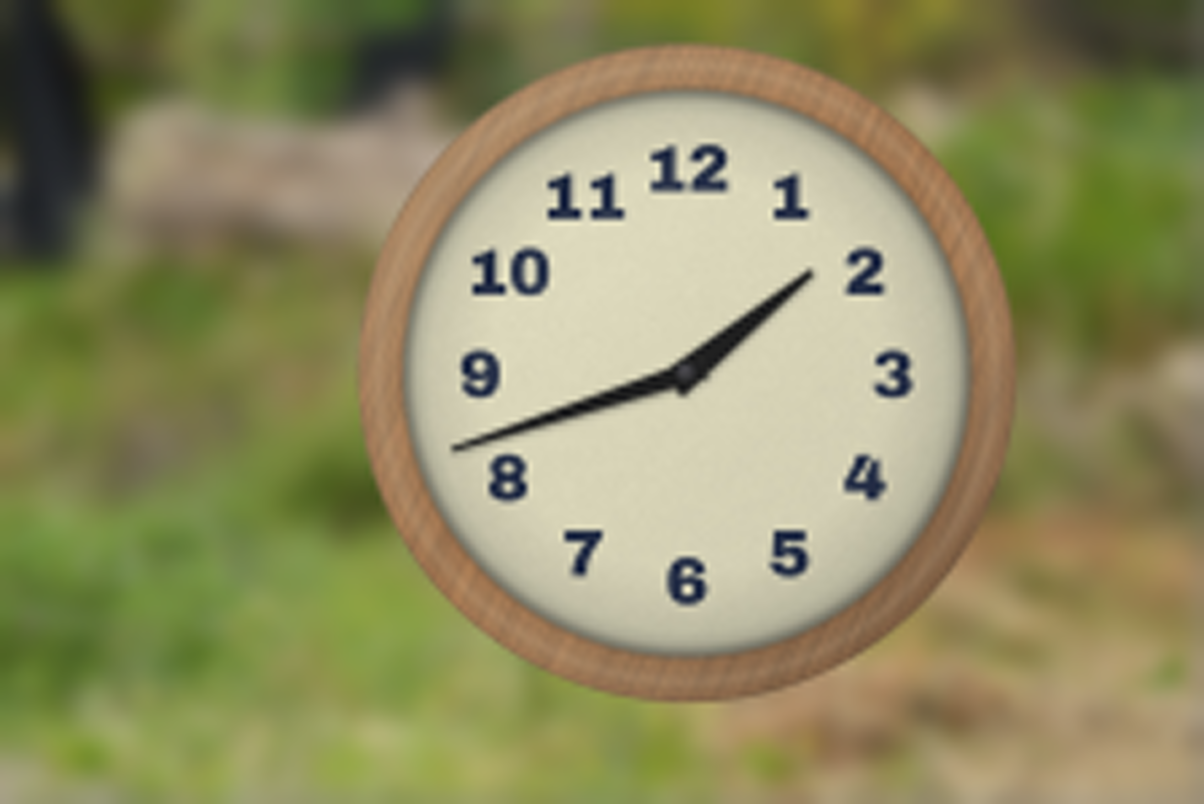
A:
h=1 m=42
